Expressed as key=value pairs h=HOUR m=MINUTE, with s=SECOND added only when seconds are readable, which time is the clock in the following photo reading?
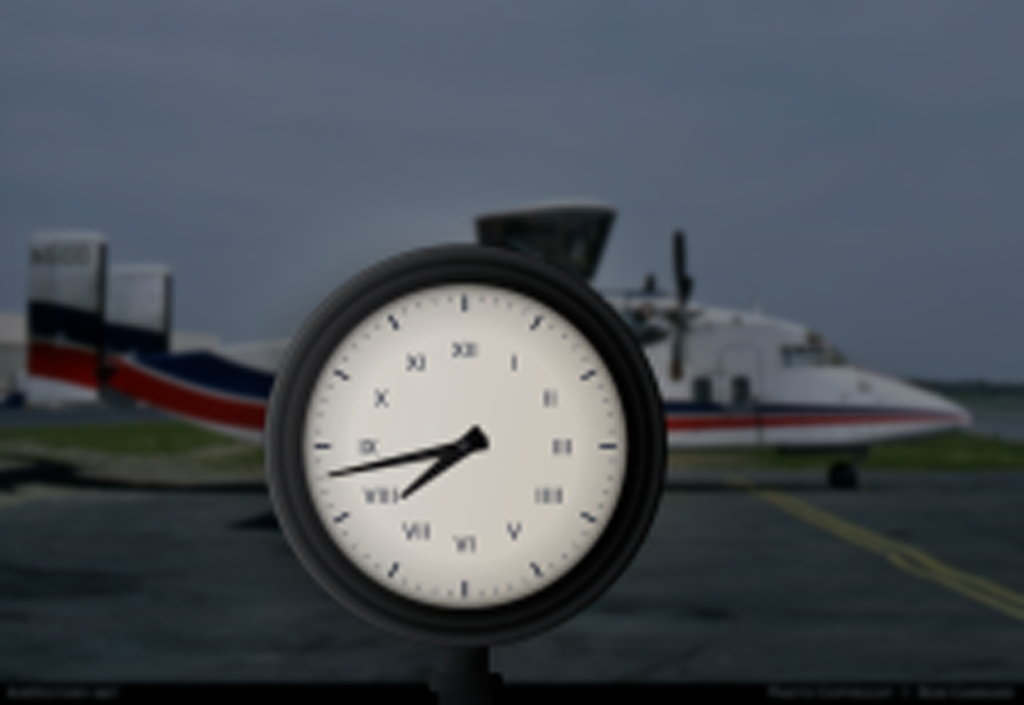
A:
h=7 m=43
